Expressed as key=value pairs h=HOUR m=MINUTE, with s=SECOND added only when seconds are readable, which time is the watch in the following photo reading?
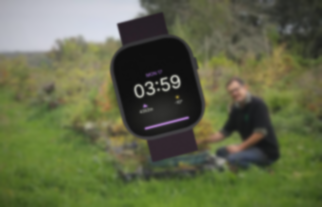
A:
h=3 m=59
